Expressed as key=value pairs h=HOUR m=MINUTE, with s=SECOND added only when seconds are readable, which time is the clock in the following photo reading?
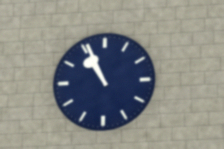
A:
h=10 m=56
